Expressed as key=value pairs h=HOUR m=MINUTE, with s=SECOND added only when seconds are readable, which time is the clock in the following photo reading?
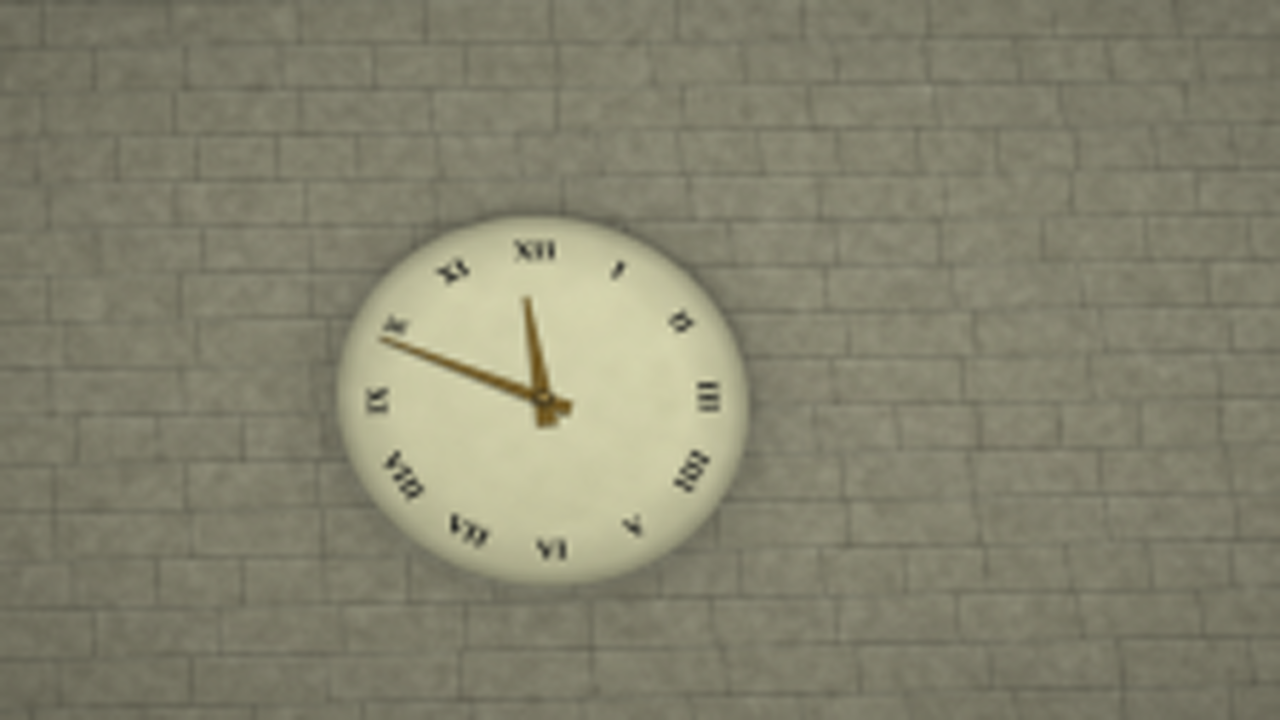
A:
h=11 m=49
